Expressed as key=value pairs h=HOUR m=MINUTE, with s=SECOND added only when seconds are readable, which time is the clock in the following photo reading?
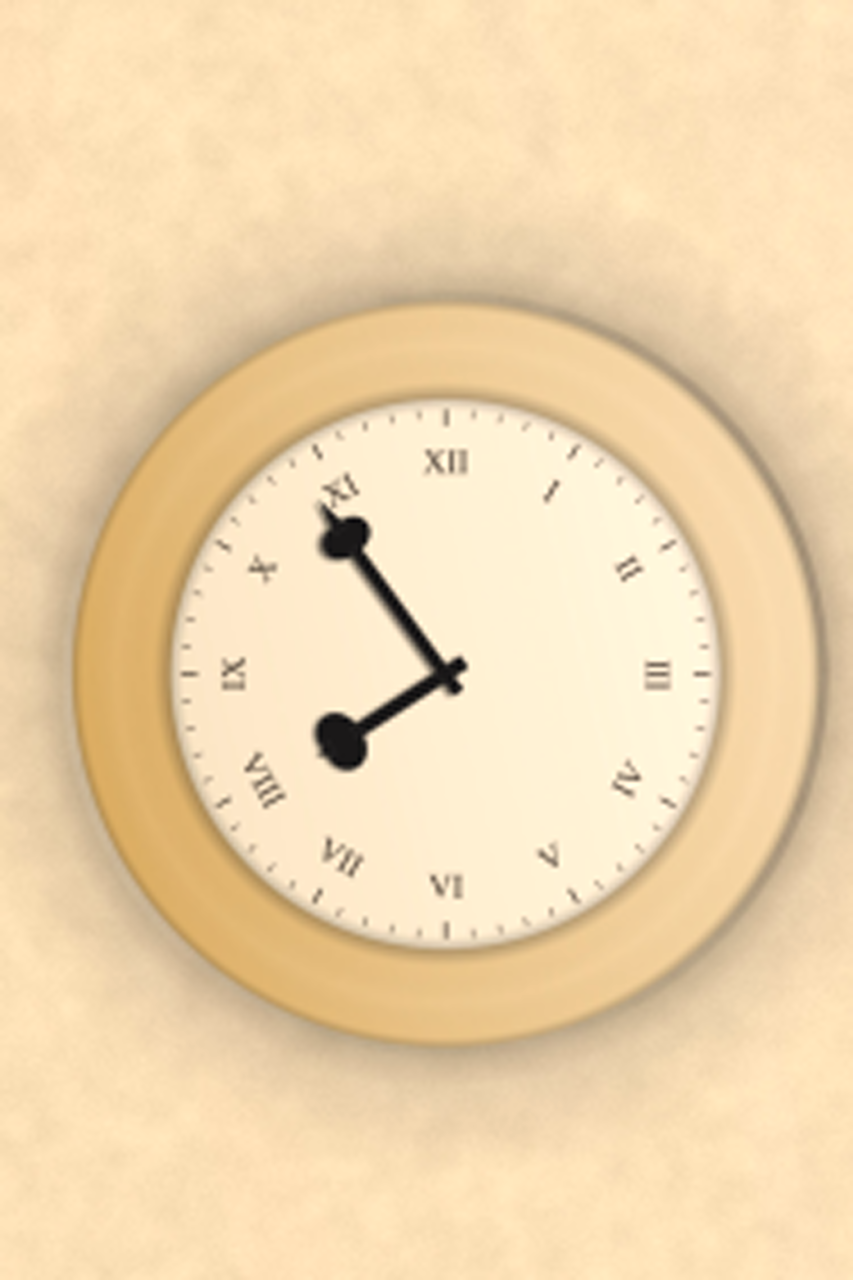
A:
h=7 m=54
